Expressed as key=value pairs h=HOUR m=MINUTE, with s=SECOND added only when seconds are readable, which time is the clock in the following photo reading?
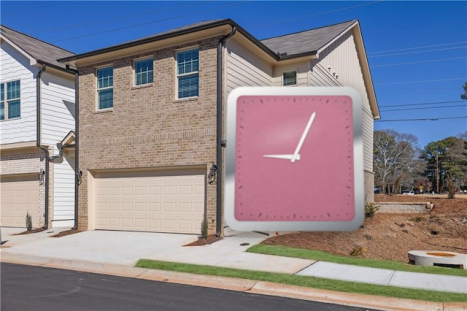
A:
h=9 m=4
